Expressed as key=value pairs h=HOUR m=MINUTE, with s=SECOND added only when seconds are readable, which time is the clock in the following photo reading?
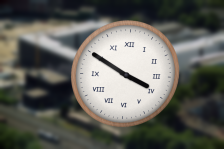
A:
h=3 m=50
